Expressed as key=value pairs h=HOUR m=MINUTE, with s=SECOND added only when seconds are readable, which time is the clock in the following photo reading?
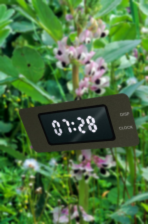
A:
h=7 m=28
